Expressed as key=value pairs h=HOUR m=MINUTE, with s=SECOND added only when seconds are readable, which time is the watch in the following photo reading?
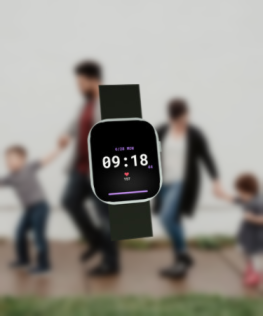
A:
h=9 m=18
